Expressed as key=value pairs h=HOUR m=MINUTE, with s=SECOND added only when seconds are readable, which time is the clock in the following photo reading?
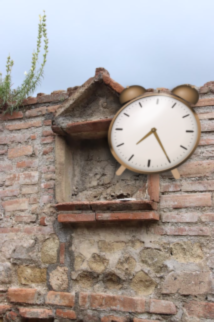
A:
h=7 m=25
